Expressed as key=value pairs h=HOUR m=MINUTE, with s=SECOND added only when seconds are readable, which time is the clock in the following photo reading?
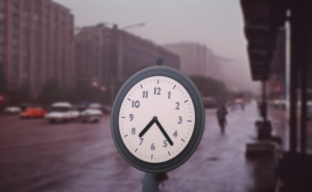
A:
h=7 m=23
